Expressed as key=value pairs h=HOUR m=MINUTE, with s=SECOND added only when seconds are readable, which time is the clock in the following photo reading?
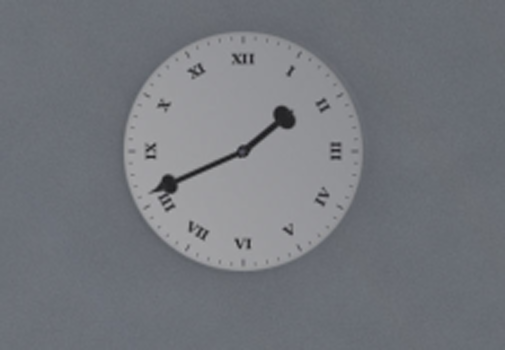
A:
h=1 m=41
